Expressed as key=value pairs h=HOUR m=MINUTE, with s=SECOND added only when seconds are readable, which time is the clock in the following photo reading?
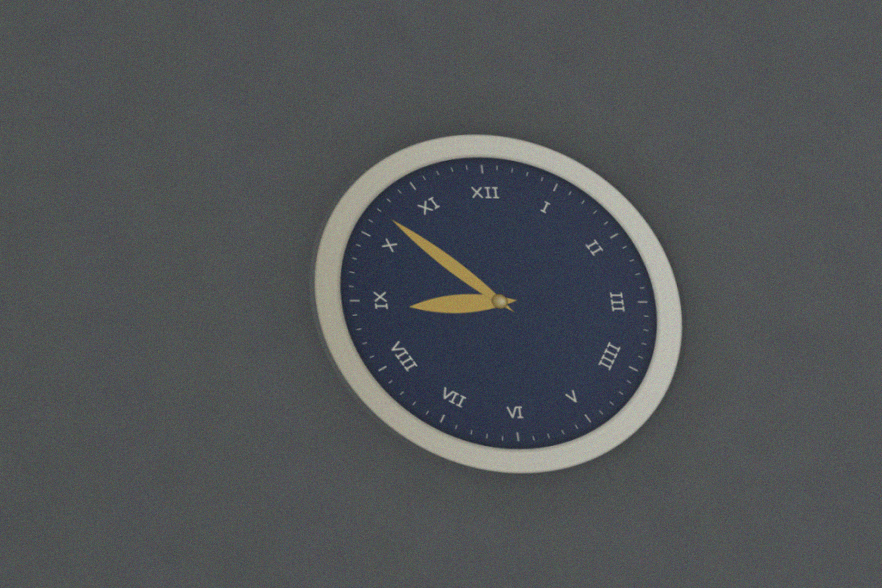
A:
h=8 m=52
